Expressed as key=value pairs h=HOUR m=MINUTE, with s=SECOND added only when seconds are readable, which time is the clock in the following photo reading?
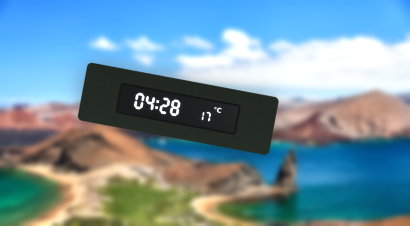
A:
h=4 m=28
